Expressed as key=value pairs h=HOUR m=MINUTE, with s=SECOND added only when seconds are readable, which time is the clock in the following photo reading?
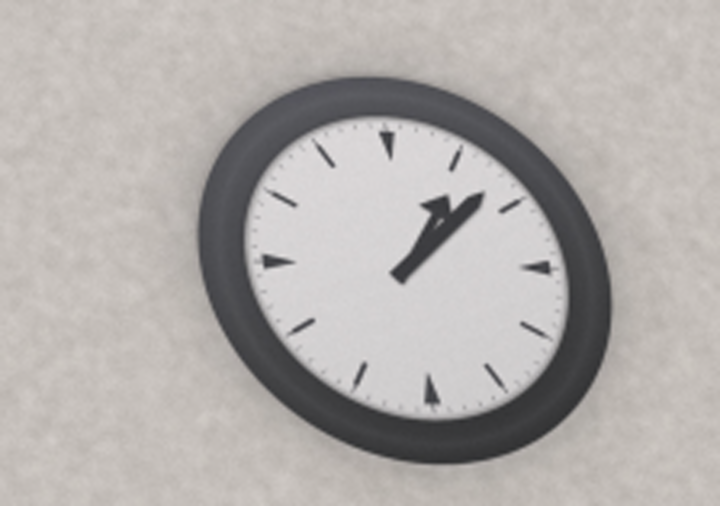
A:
h=1 m=8
